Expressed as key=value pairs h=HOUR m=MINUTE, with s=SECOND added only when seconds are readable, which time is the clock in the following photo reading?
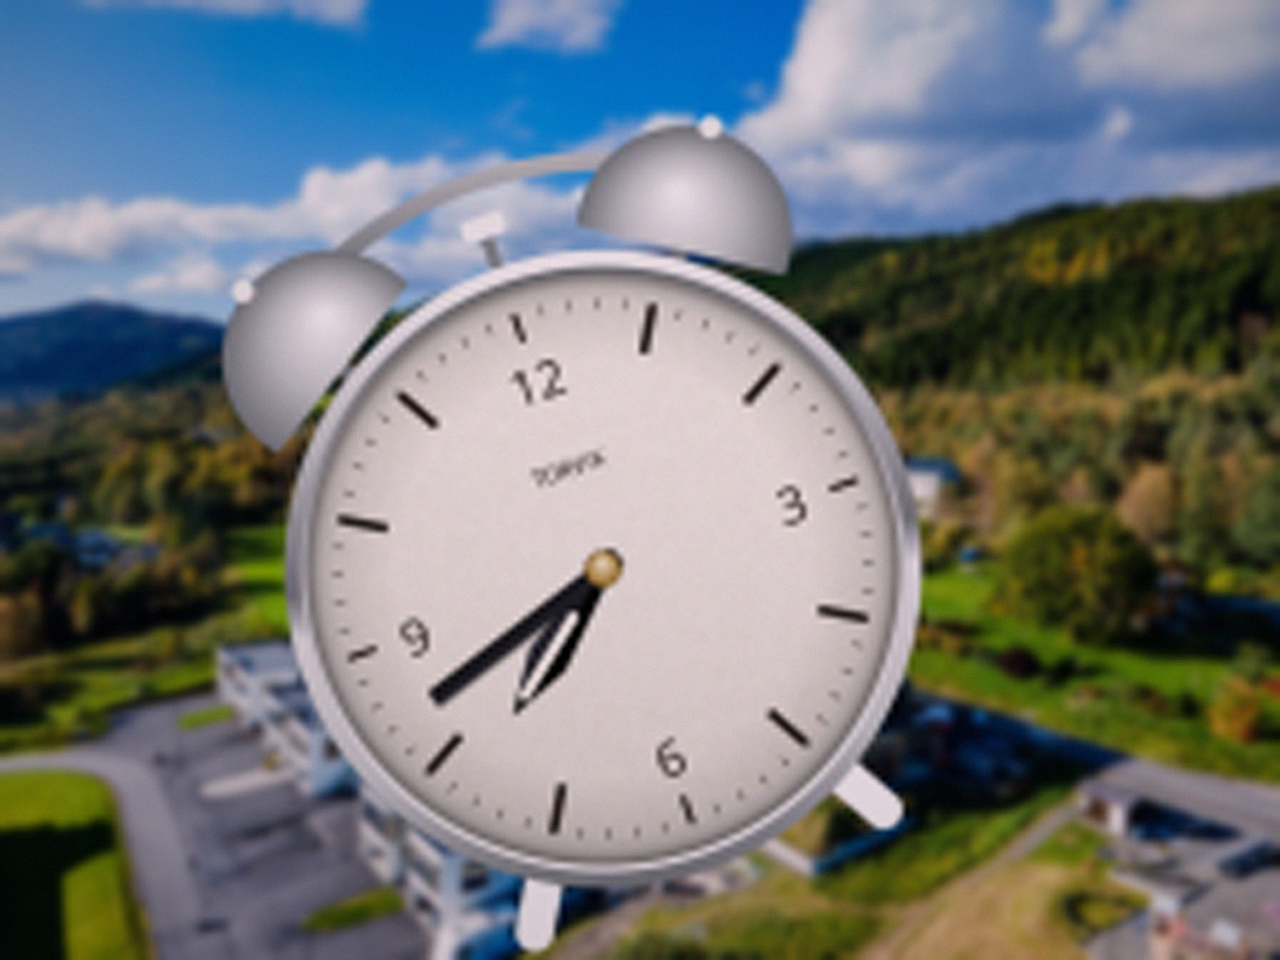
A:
h=7 m=42
